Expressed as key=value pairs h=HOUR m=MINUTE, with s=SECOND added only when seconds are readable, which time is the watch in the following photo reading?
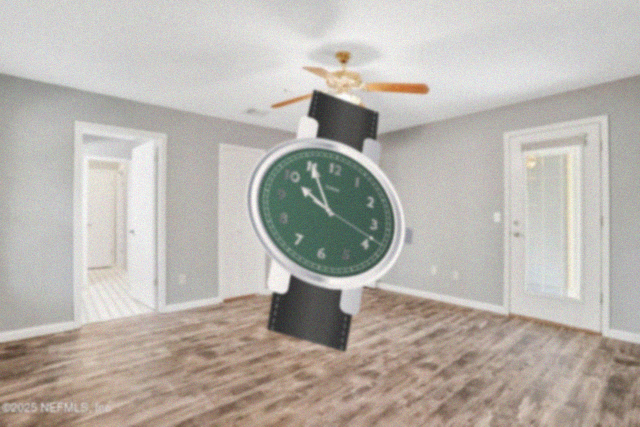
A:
h=9 m=55 s=18
